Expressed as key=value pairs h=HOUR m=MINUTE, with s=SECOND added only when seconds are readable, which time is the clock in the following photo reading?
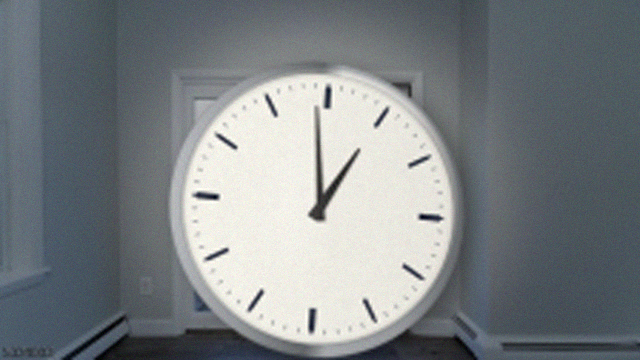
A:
h=12 m=59
